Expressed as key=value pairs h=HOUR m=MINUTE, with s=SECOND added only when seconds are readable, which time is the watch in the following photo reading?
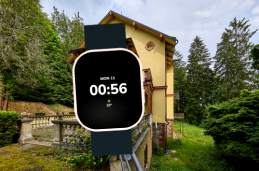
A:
h=0 m=56
